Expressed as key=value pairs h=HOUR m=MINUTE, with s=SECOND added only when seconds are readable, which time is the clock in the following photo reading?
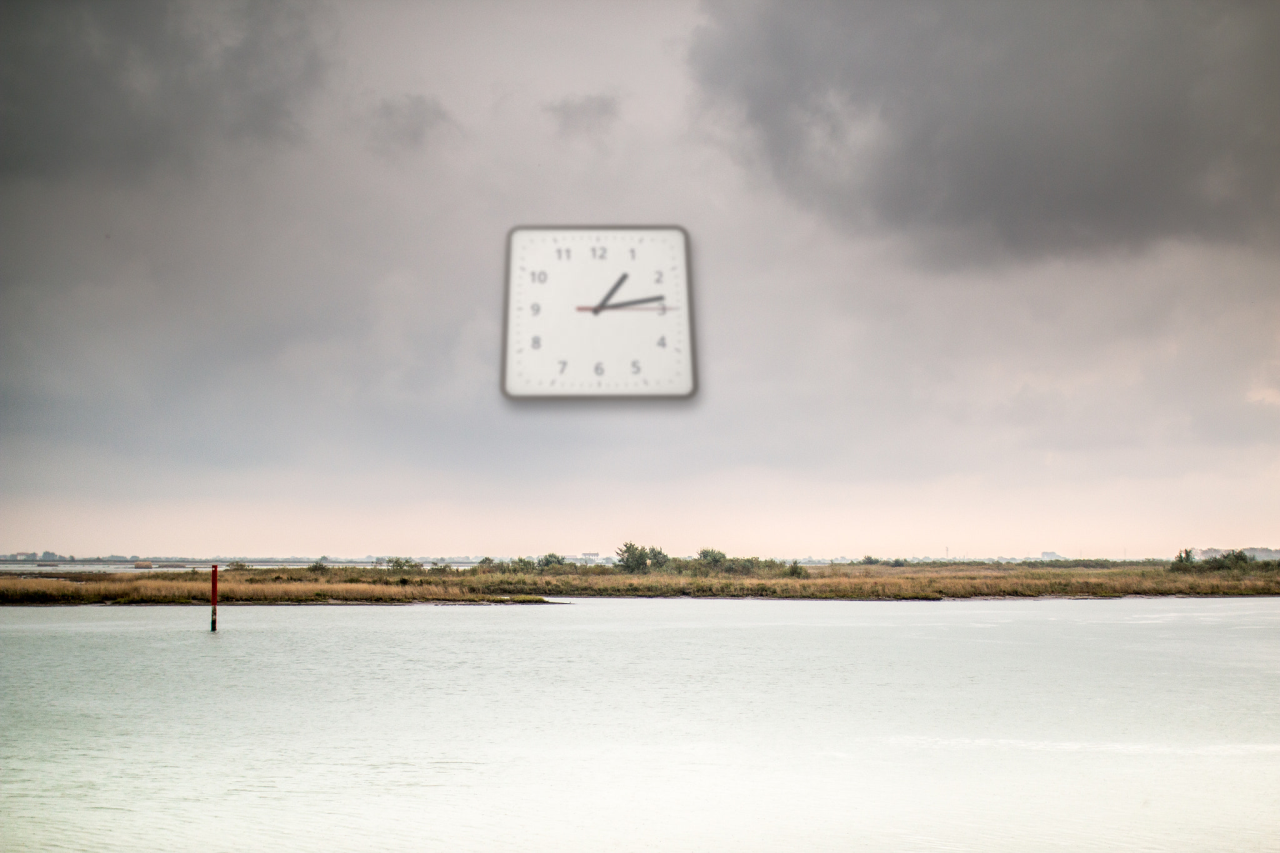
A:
h=1 m=13 s=15
